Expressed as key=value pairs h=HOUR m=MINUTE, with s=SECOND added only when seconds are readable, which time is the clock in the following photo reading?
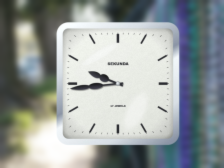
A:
h=9 m=44
